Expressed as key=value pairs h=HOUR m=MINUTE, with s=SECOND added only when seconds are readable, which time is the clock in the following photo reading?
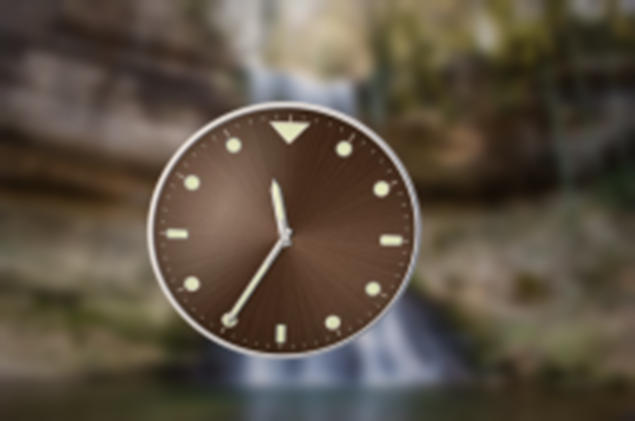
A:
h=11 m=35
